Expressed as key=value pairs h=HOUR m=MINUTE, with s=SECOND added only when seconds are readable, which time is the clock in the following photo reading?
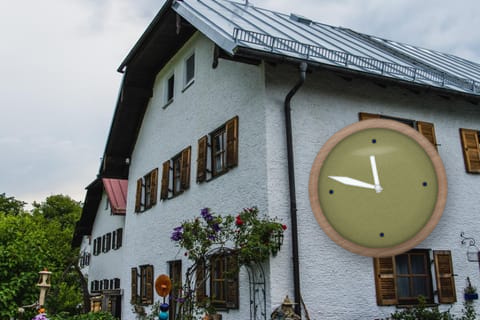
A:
h=11 m=48
